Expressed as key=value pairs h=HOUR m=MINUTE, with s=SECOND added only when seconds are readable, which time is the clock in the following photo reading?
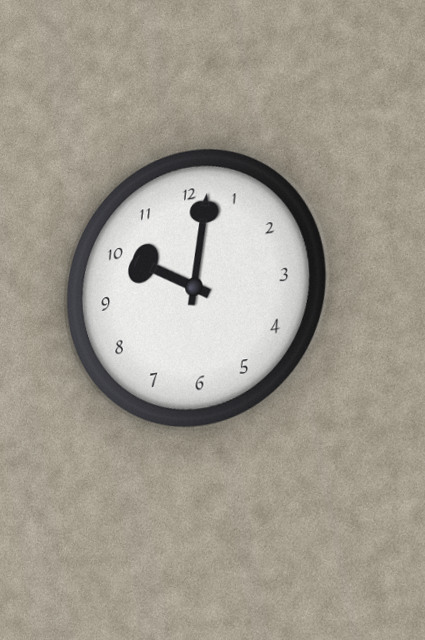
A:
h=10 m=2
